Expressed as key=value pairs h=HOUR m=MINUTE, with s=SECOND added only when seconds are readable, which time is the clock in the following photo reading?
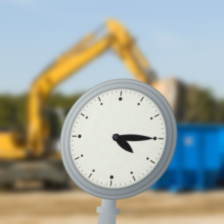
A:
h=4 m=15
